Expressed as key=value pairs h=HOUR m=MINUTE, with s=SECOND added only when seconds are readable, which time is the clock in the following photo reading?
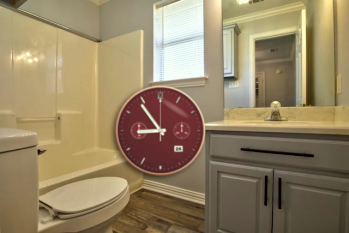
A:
h=8 m=54
